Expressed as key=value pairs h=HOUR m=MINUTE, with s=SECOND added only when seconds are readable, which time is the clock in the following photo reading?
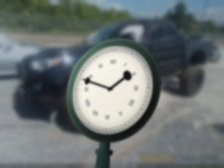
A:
h=1 m=48
